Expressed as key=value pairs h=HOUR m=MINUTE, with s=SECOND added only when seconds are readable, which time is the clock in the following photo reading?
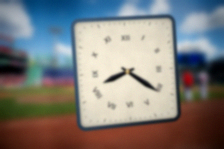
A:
h=8 m=21
